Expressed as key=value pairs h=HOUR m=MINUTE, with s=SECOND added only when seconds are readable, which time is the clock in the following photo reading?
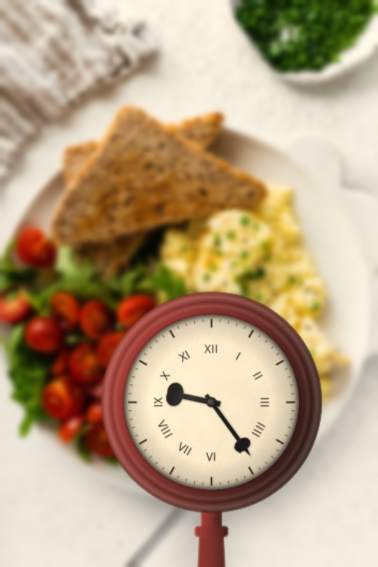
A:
h=9 m=24
